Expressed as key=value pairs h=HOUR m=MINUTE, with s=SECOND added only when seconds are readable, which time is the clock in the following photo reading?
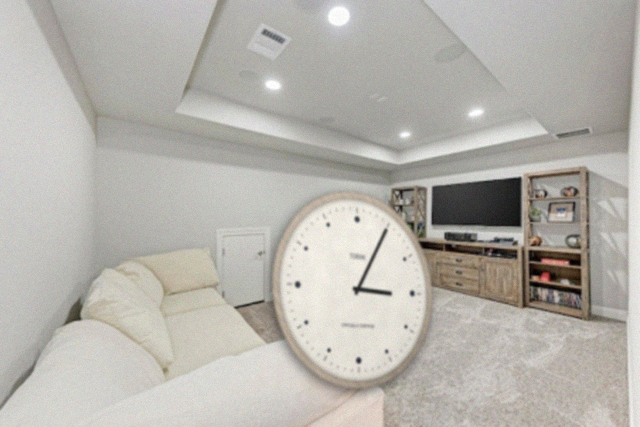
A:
h=3 m=5
